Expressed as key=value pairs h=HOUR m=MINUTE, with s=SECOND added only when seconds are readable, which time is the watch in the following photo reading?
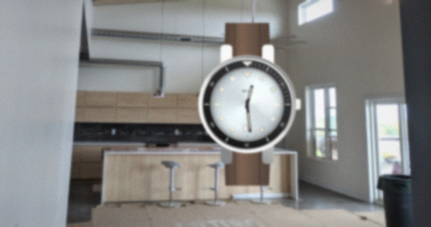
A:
h=12 m=29
